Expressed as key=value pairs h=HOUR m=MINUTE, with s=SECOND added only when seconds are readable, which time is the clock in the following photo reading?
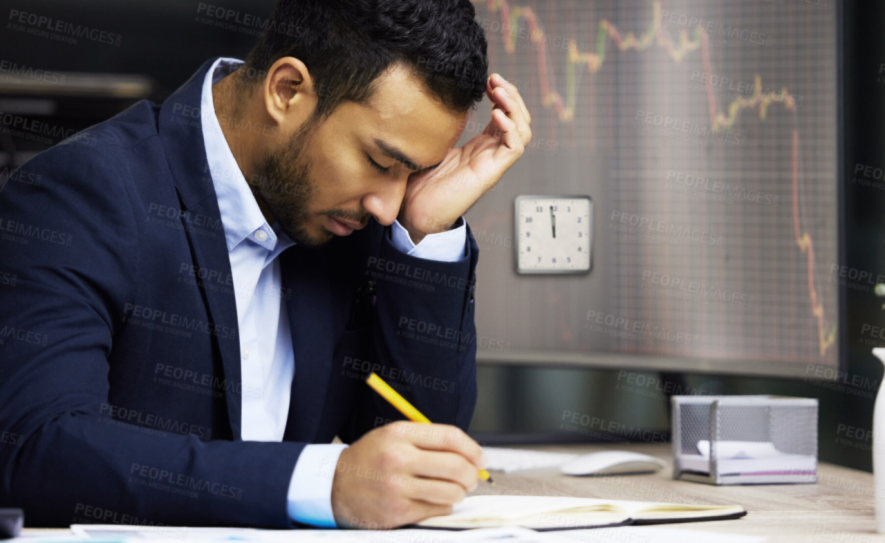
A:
h=11 m=59
